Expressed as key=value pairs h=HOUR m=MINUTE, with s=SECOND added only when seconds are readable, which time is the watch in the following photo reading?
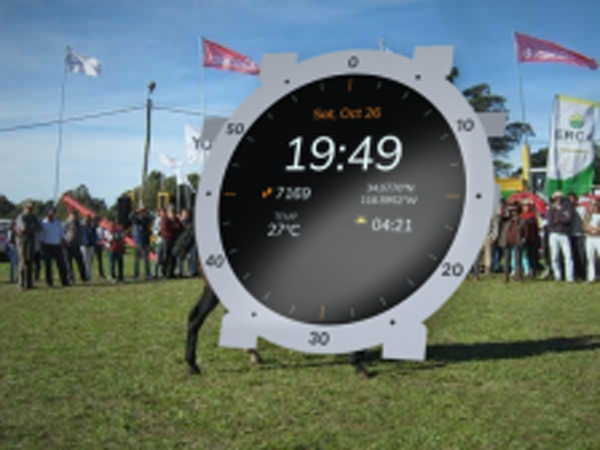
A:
h=19 m=49
